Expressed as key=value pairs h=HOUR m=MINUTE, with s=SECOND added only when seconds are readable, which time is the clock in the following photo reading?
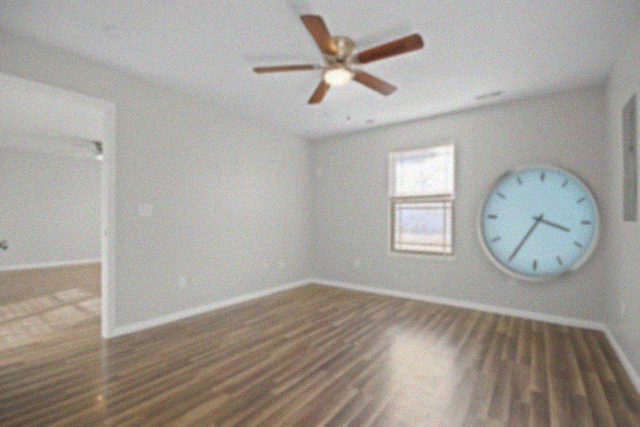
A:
h=3 m=35
